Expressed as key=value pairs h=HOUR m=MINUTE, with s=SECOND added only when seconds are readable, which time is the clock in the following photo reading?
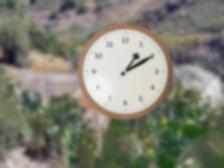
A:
h=1 m=10
